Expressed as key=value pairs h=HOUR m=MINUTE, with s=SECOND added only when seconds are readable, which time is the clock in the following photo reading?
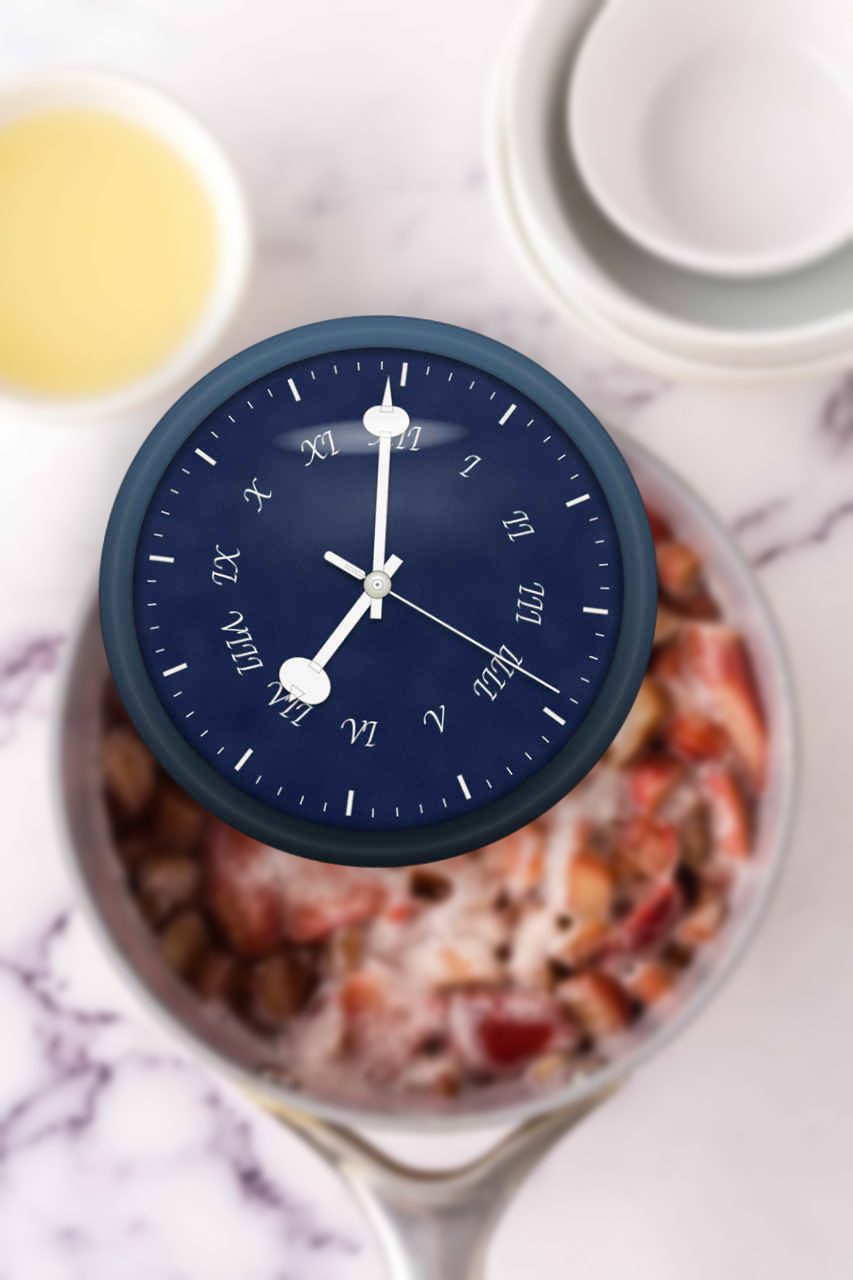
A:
h=6 m=59 s=19
